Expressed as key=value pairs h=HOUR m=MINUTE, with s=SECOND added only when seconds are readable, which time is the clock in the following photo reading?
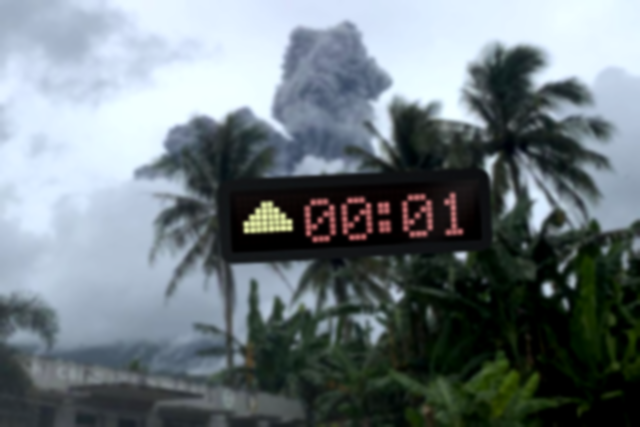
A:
h=0 m=1
